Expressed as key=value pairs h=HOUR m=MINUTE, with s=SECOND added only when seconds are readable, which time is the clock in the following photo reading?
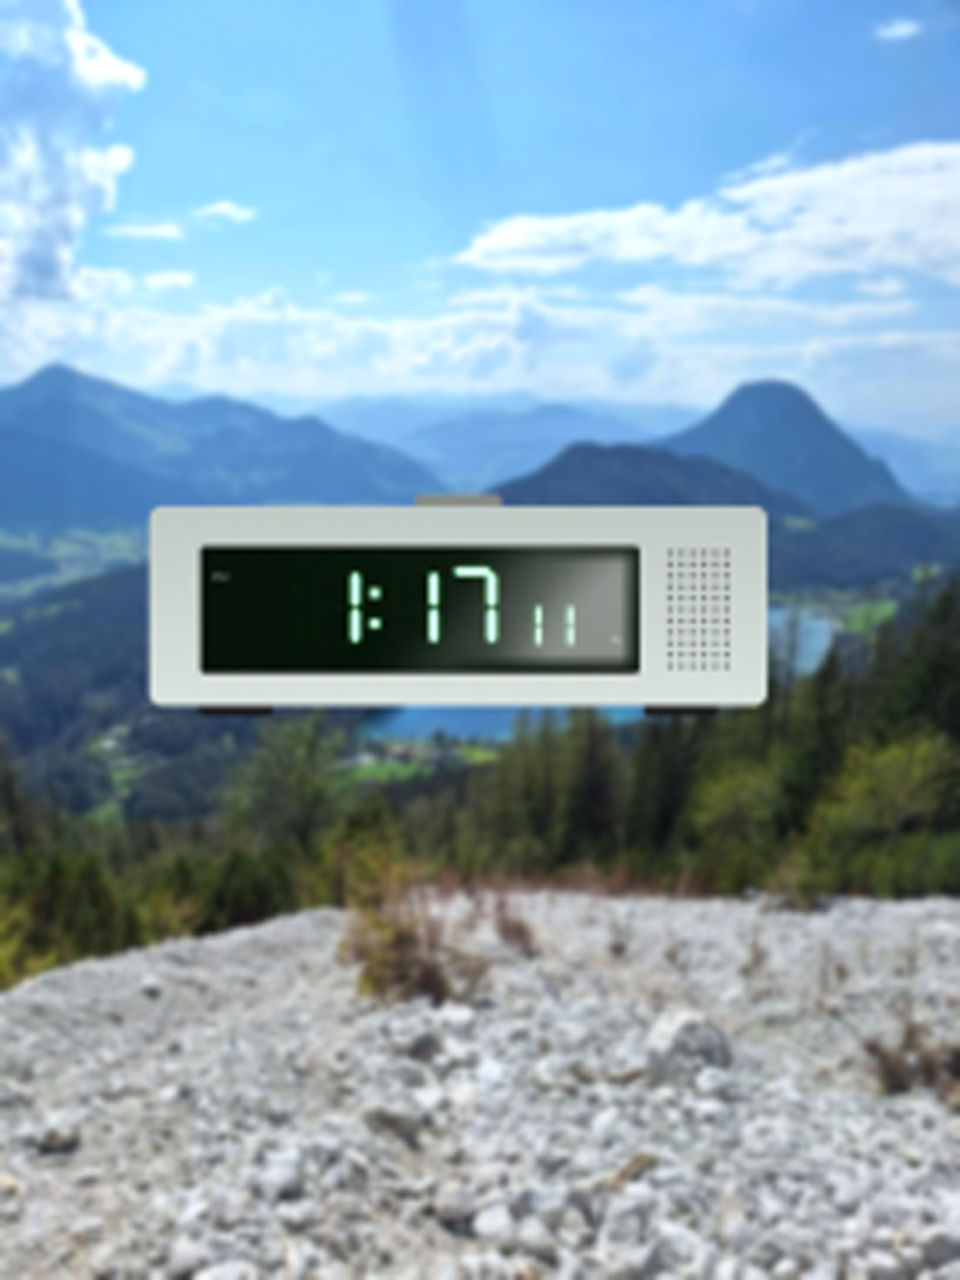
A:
h=1 m=17 s=11
